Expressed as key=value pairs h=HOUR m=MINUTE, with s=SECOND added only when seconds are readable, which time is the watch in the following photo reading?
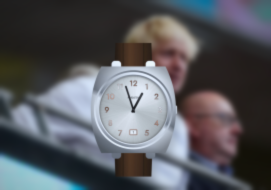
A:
h=12 m=57
